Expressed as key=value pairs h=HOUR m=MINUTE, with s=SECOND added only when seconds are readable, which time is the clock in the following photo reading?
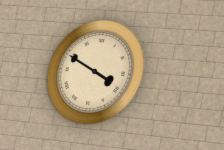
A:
h=3 m=49
